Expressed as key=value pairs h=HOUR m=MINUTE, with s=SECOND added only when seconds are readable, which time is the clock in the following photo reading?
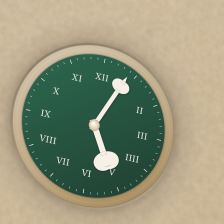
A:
h=5 m=4
